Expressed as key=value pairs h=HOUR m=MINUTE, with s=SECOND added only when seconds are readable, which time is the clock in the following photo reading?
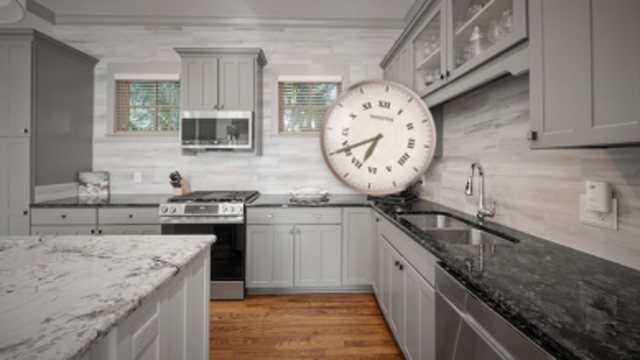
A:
h=6 m=40
